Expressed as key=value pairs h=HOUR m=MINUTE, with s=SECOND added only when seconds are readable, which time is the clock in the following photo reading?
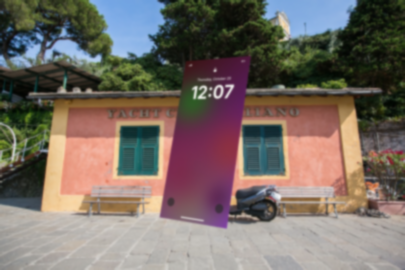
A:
h=12 m=7
